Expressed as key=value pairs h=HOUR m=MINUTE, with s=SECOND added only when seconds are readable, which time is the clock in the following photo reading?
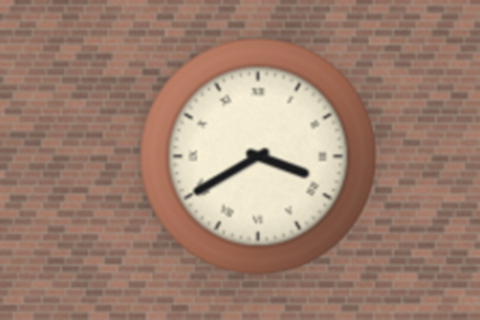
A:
h=3 m=40
